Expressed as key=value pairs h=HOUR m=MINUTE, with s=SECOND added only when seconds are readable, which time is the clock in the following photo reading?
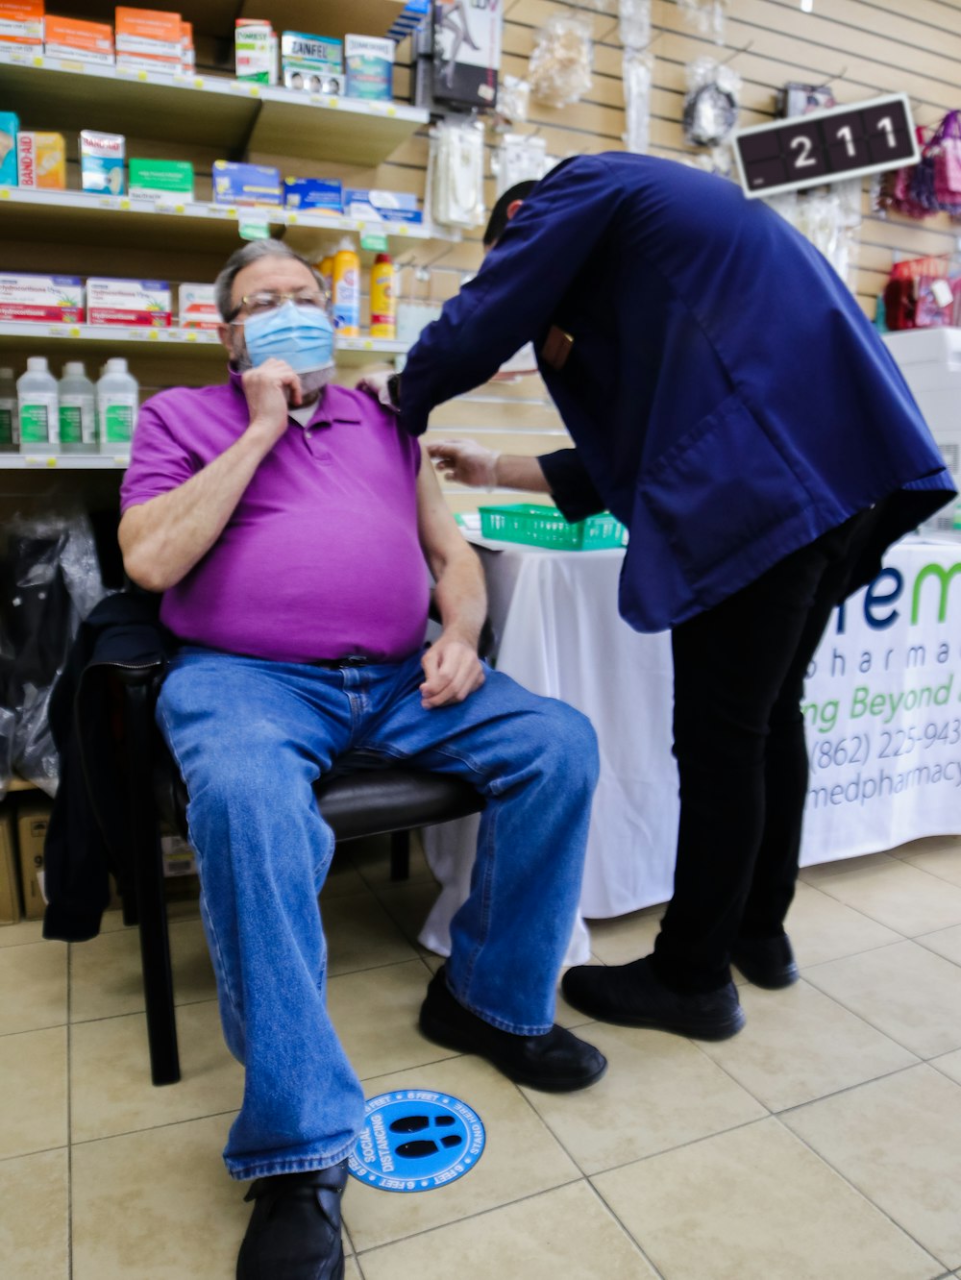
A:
h=2 m=11
